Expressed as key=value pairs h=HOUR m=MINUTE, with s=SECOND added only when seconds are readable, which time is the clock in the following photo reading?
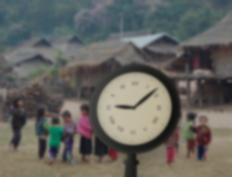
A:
h=9 m=8
